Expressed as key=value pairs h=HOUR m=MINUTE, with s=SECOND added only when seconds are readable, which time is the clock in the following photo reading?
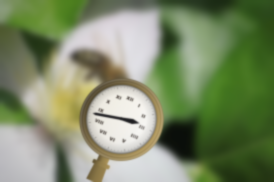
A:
h=2 m=43
